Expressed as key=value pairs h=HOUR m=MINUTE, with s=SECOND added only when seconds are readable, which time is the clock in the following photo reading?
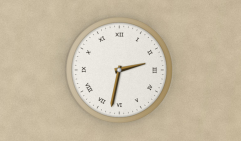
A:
h=2 m=32
